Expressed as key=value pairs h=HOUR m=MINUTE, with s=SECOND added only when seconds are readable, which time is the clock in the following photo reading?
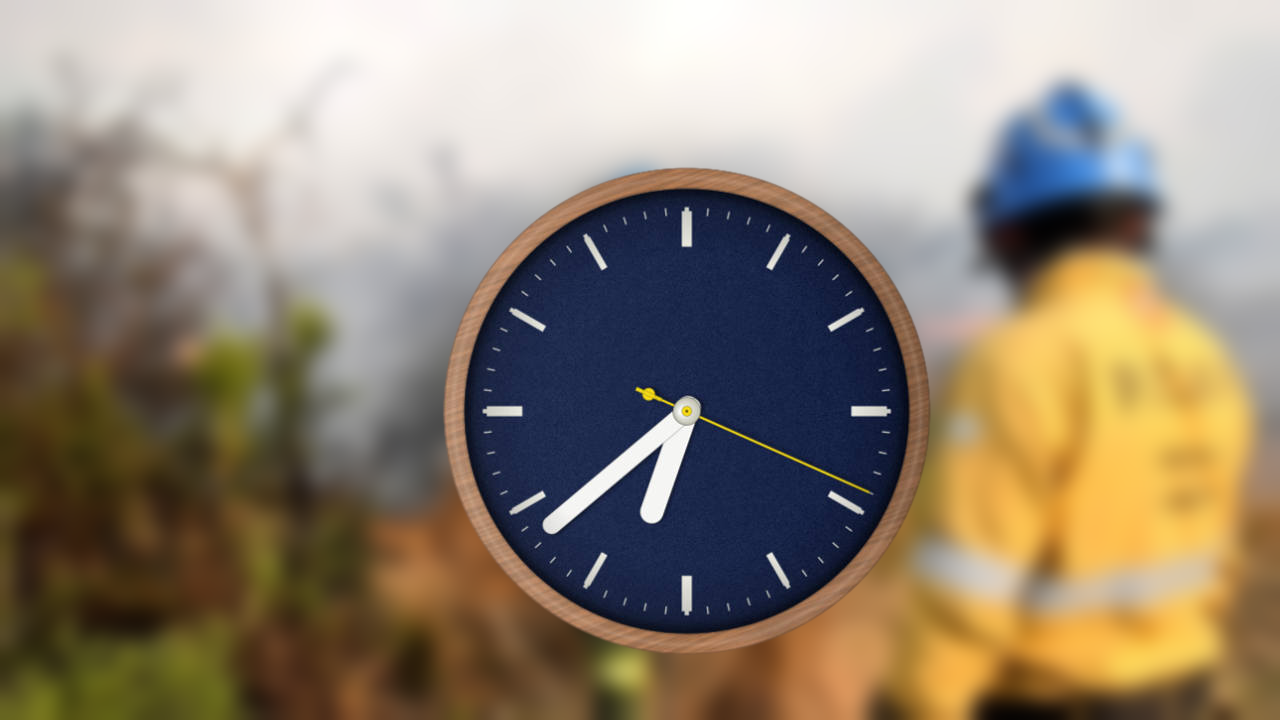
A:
h=6 m=38 s=19
